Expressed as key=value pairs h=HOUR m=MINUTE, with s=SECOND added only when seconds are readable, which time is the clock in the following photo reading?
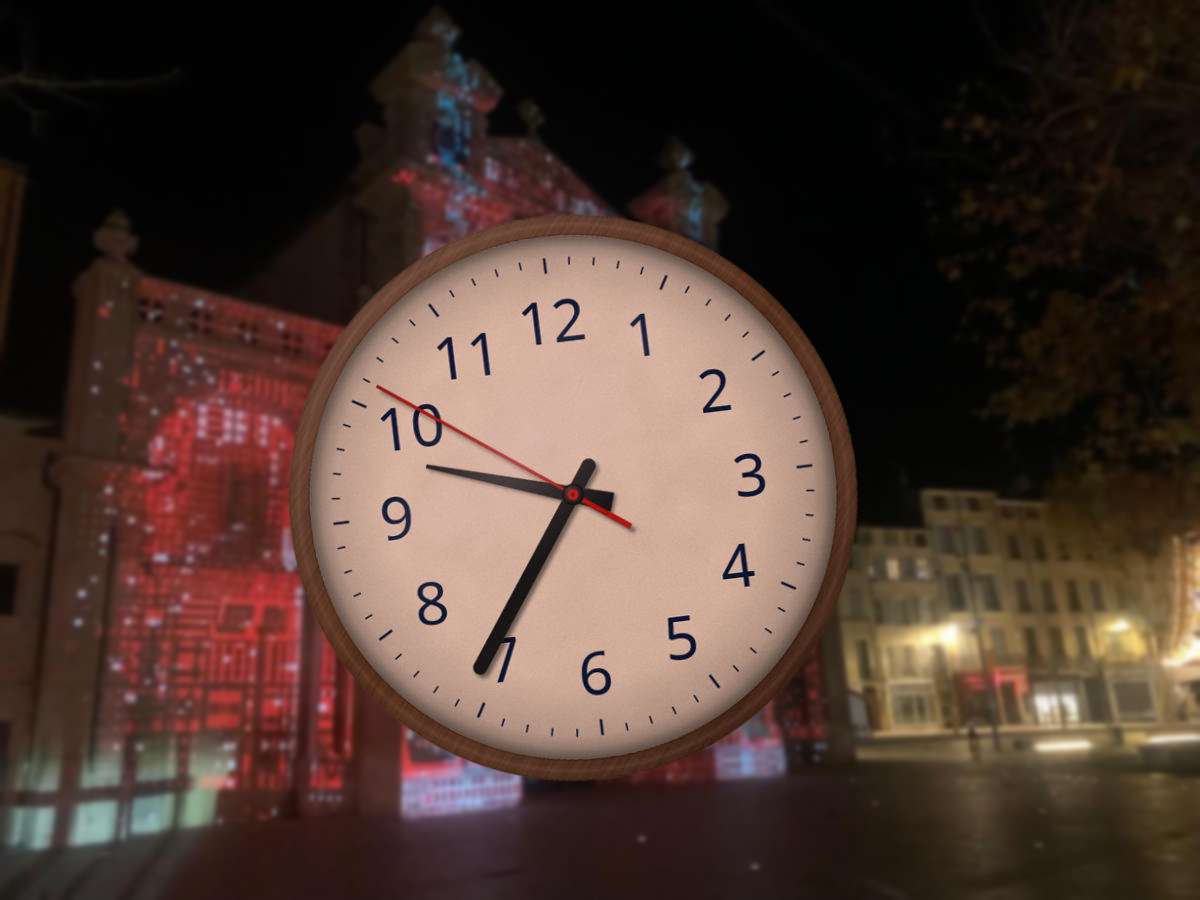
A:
h=9 m=35 s=51
